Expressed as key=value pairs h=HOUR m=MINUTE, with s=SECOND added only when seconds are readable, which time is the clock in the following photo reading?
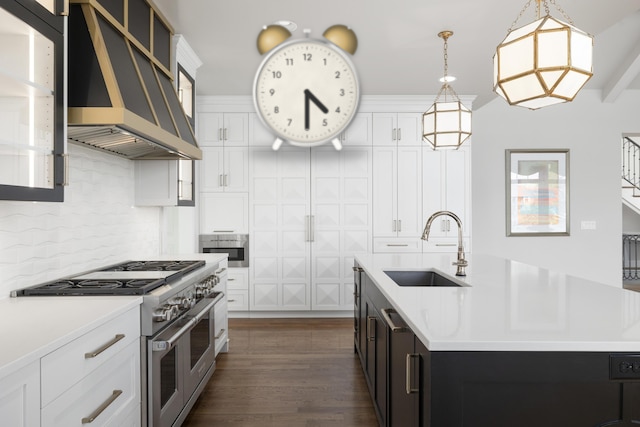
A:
h=4 m=30
